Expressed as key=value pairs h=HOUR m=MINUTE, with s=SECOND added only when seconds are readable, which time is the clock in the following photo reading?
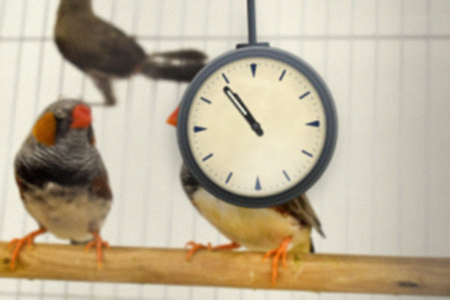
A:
h=10 m=54
